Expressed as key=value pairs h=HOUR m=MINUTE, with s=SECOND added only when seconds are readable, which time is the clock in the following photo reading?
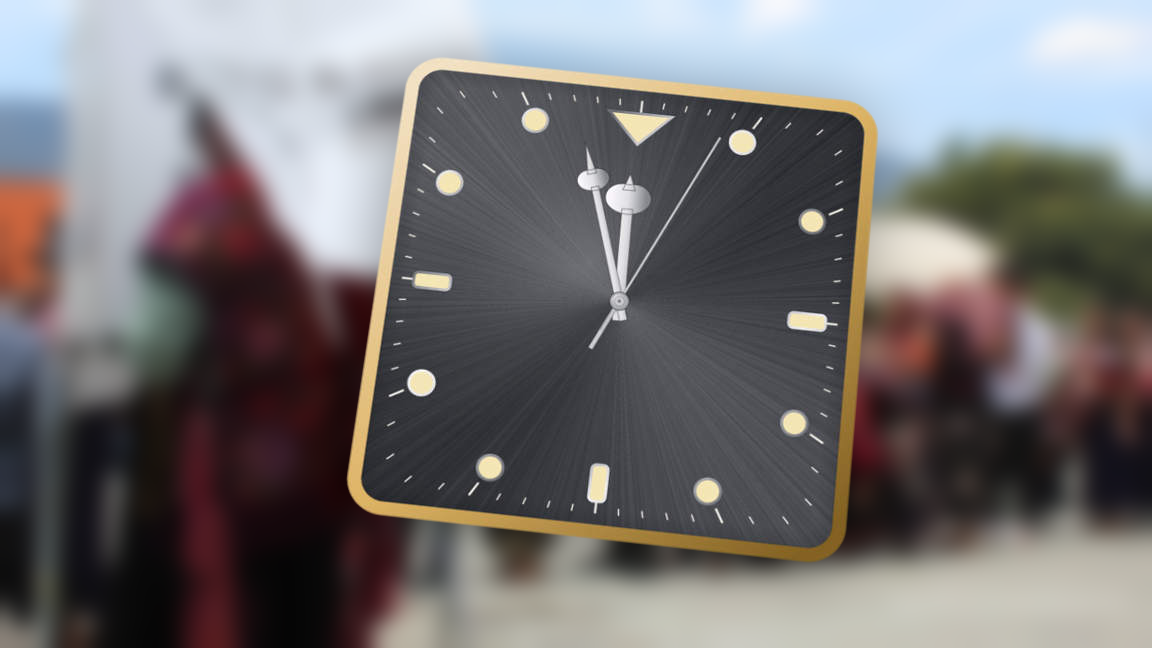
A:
h=11 m=57 s=4
